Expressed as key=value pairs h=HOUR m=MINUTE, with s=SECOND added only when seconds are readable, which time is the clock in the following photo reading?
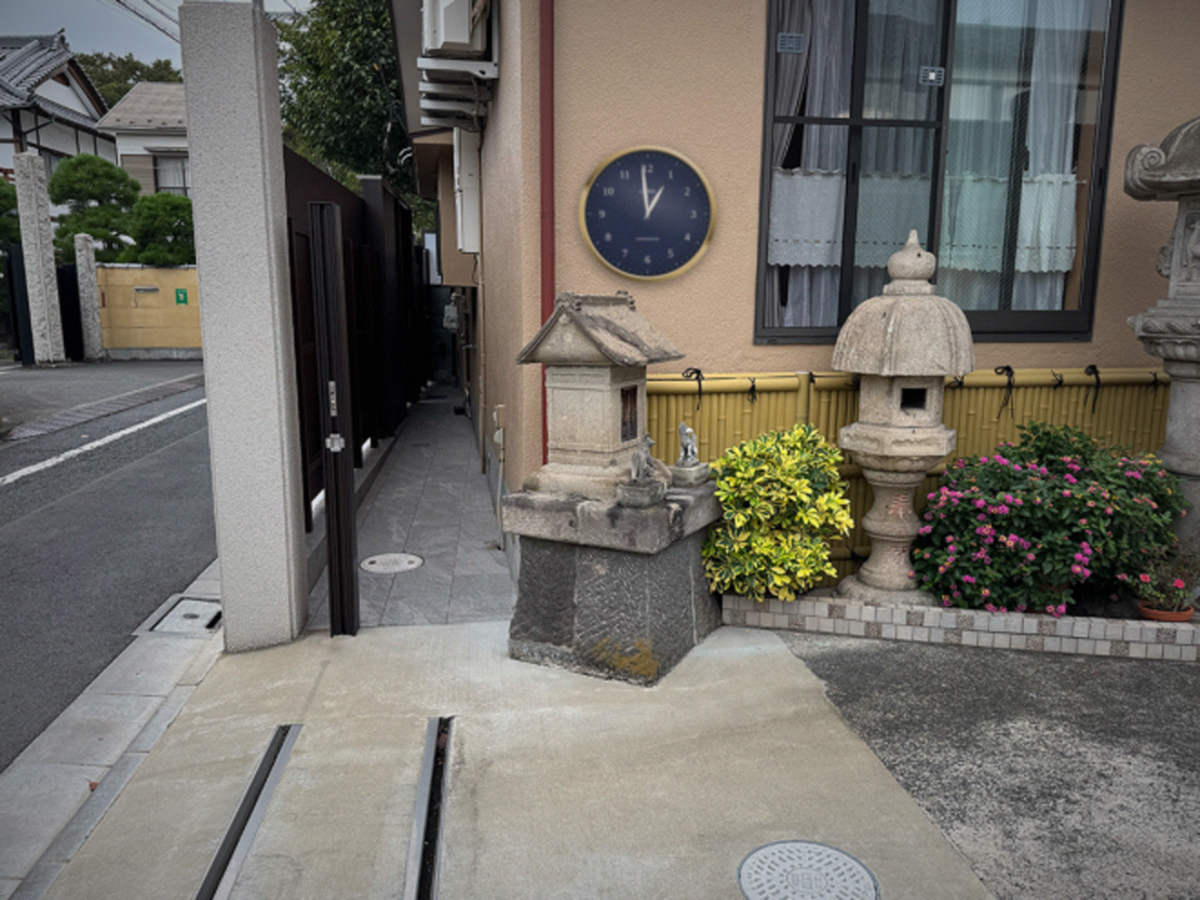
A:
h=12 m=59
